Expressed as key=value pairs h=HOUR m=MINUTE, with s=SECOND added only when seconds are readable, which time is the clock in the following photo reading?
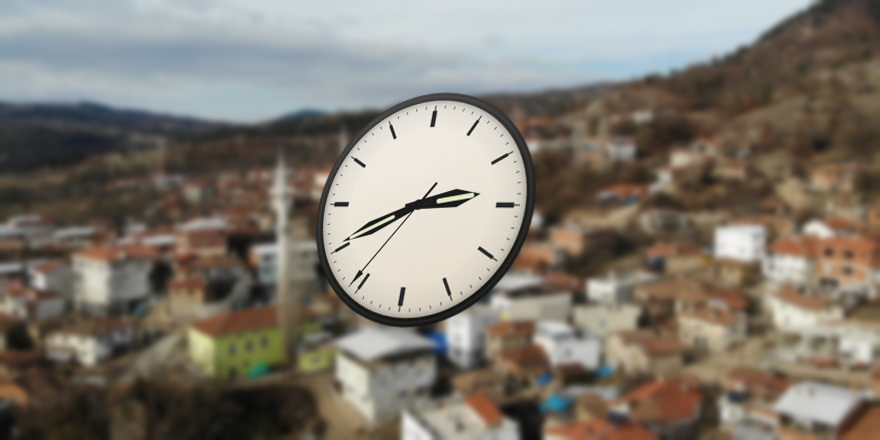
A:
h=2 m=40 s=36
